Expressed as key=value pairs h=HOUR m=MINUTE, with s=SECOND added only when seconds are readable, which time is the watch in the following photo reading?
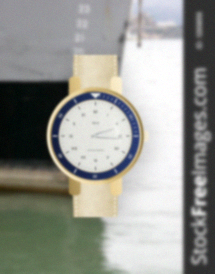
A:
h=2 m=16
